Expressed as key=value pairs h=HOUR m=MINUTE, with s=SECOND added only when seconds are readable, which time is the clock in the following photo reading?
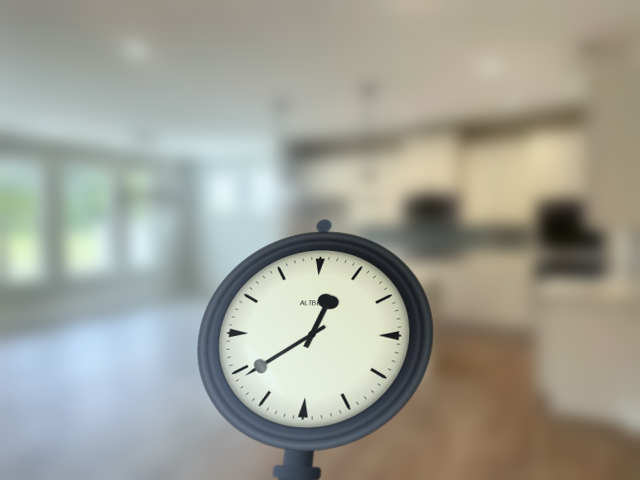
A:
h=12 m=39
